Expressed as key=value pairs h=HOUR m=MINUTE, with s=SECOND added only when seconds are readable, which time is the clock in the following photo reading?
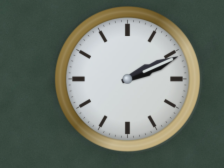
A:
h=2 m=11
